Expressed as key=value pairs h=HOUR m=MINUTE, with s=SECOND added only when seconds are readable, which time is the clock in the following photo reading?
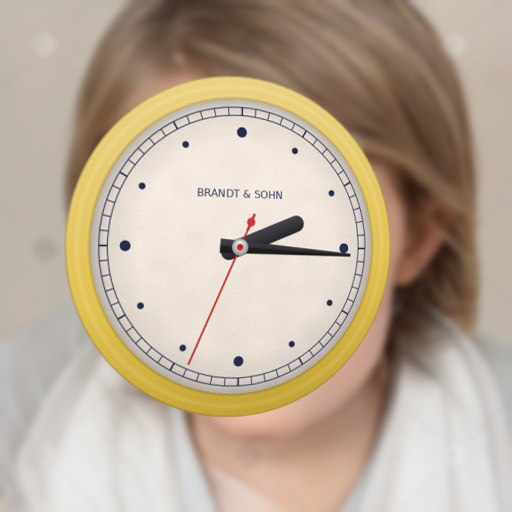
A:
h=2 m=15 s=34
